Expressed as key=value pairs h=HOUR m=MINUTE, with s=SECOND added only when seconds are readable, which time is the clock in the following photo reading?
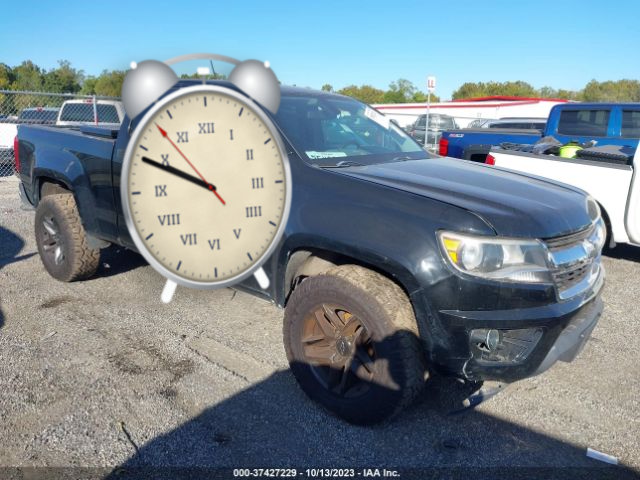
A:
h=9 m=48 s=53
